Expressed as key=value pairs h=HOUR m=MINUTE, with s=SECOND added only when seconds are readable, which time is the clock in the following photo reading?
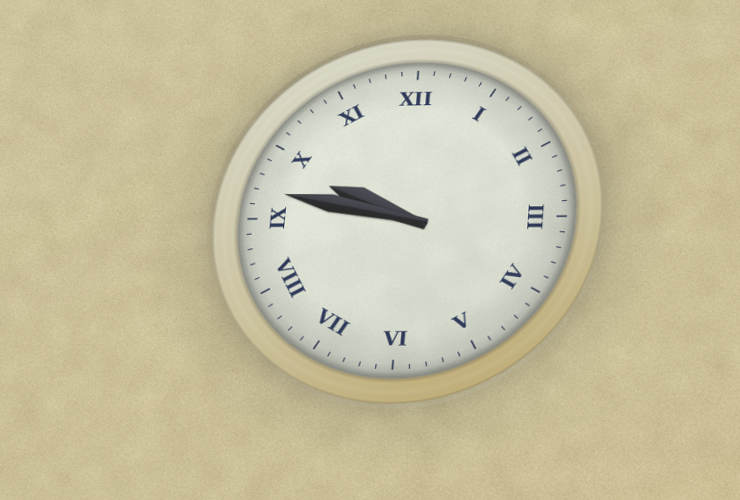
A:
h=9 m=47
